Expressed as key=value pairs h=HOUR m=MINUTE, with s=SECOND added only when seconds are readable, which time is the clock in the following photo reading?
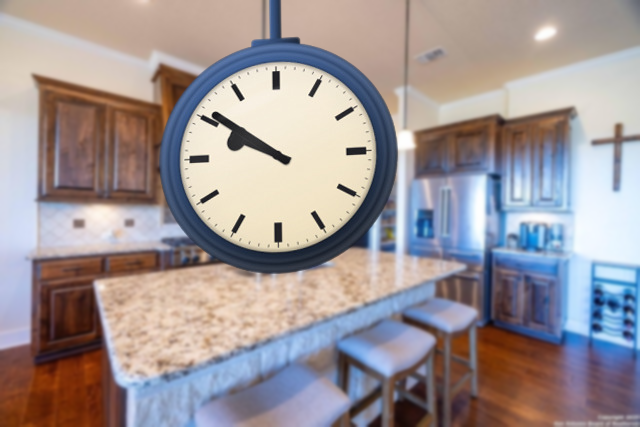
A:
h=9 m=51
